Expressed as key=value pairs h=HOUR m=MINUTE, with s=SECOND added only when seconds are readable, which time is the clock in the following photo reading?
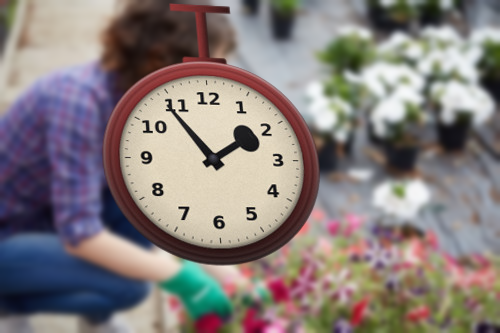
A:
h=1 m=54
